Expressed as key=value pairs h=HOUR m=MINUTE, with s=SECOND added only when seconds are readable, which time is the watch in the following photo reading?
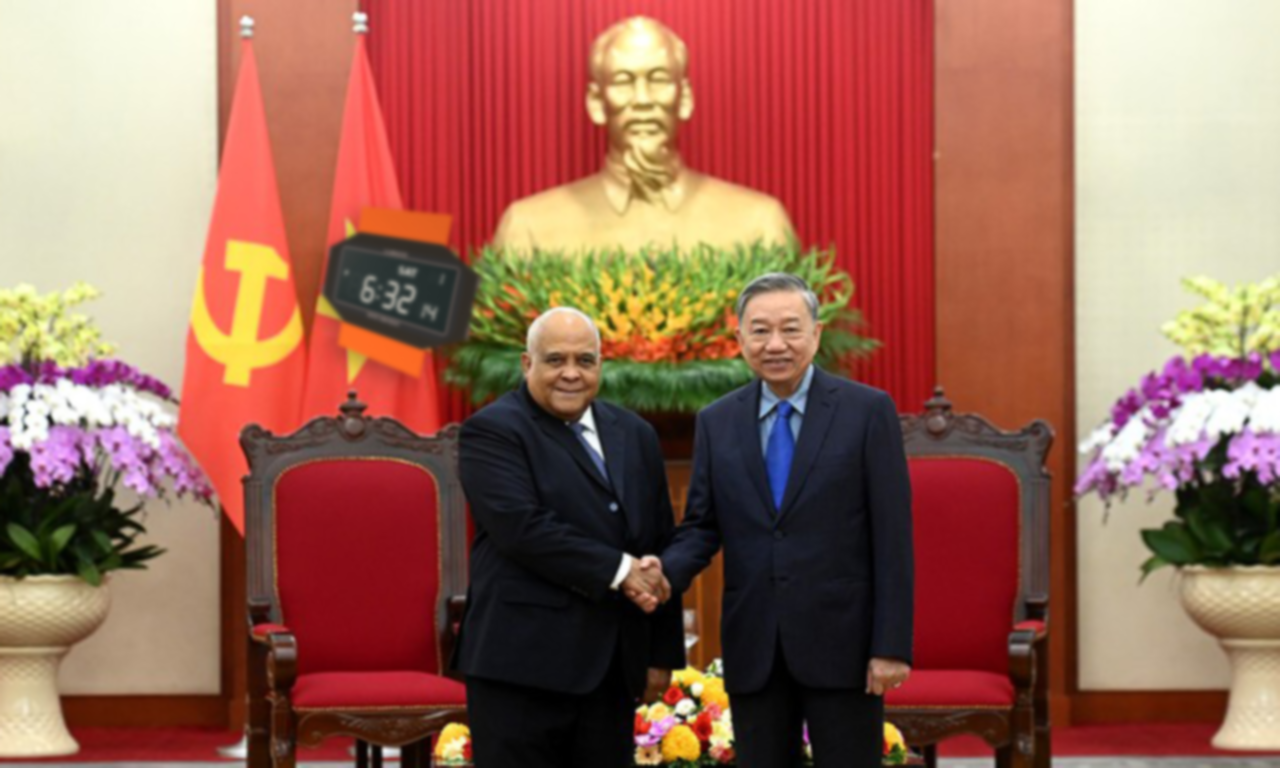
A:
h=6 m=32
